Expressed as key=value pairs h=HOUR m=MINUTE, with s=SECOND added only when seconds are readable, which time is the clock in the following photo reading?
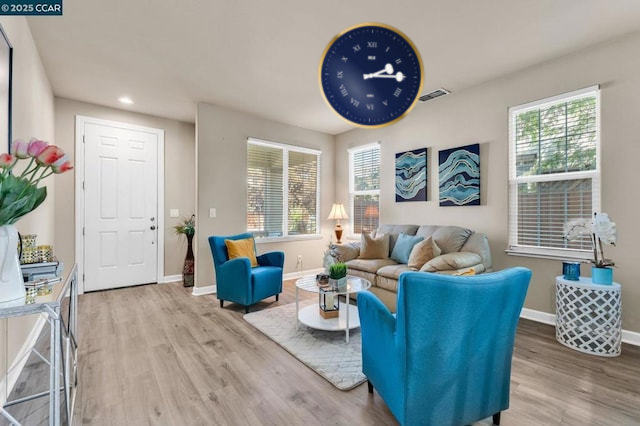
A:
h=2 m=15
